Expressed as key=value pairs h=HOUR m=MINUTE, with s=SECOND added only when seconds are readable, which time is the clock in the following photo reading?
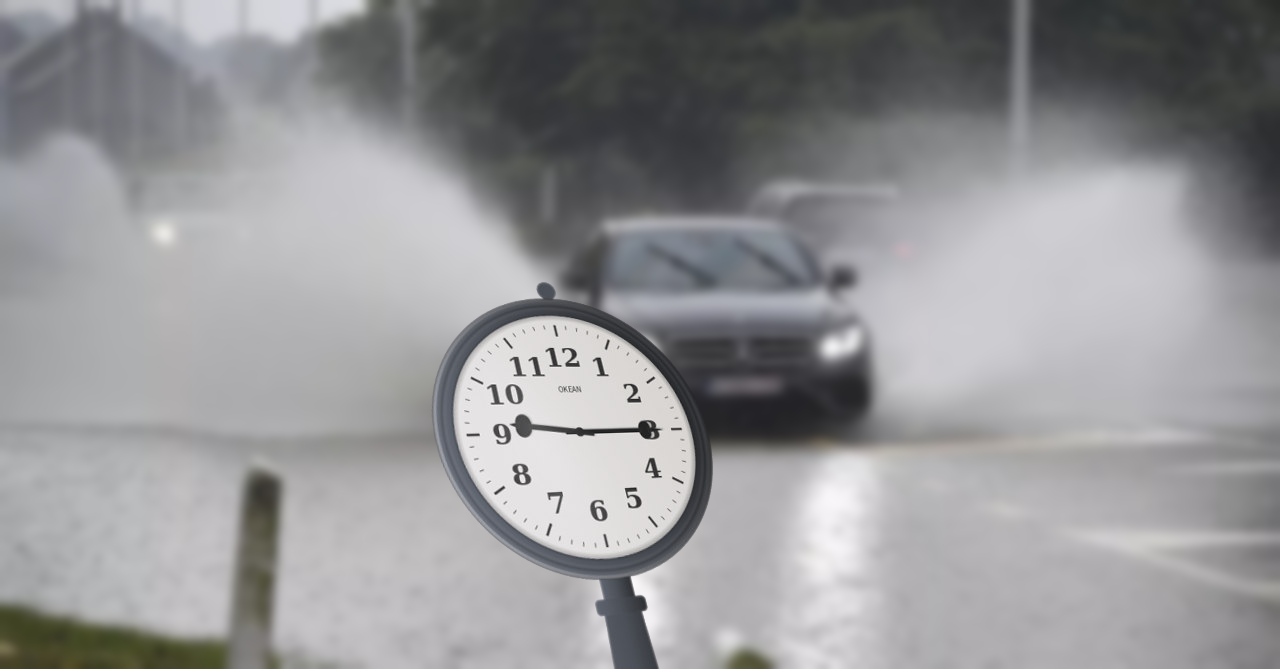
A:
h=9 m=15
